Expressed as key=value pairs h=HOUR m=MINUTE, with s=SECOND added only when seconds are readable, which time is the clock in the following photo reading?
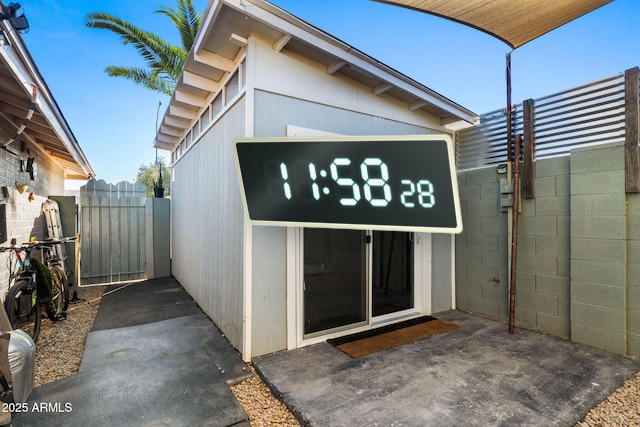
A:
h=11 m=58 s=28
